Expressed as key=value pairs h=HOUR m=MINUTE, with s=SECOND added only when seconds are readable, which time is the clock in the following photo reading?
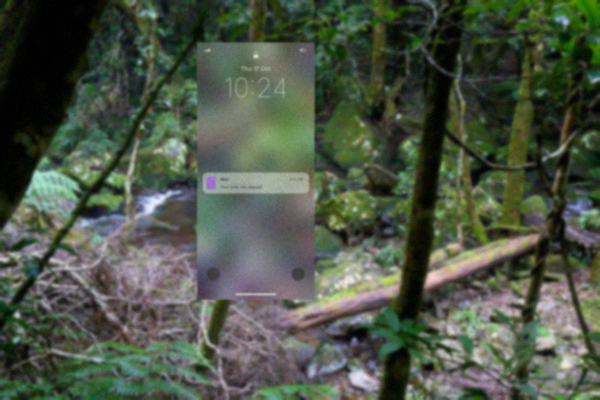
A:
h=10 m=24
